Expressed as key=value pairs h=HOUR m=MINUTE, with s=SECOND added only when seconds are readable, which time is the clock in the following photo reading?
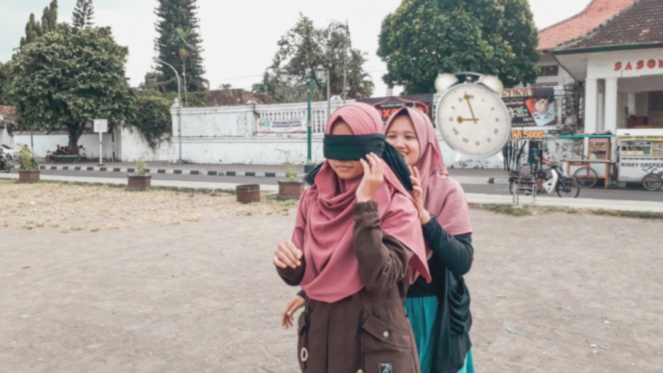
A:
h=8 m=58
